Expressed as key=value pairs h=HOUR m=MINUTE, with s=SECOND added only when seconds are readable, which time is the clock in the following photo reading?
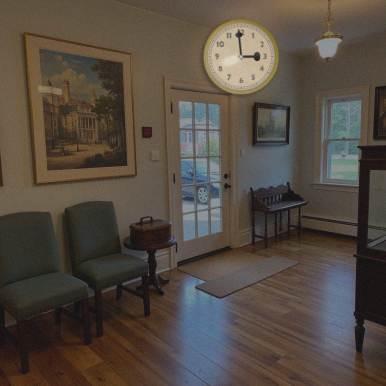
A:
h=2 m=59
